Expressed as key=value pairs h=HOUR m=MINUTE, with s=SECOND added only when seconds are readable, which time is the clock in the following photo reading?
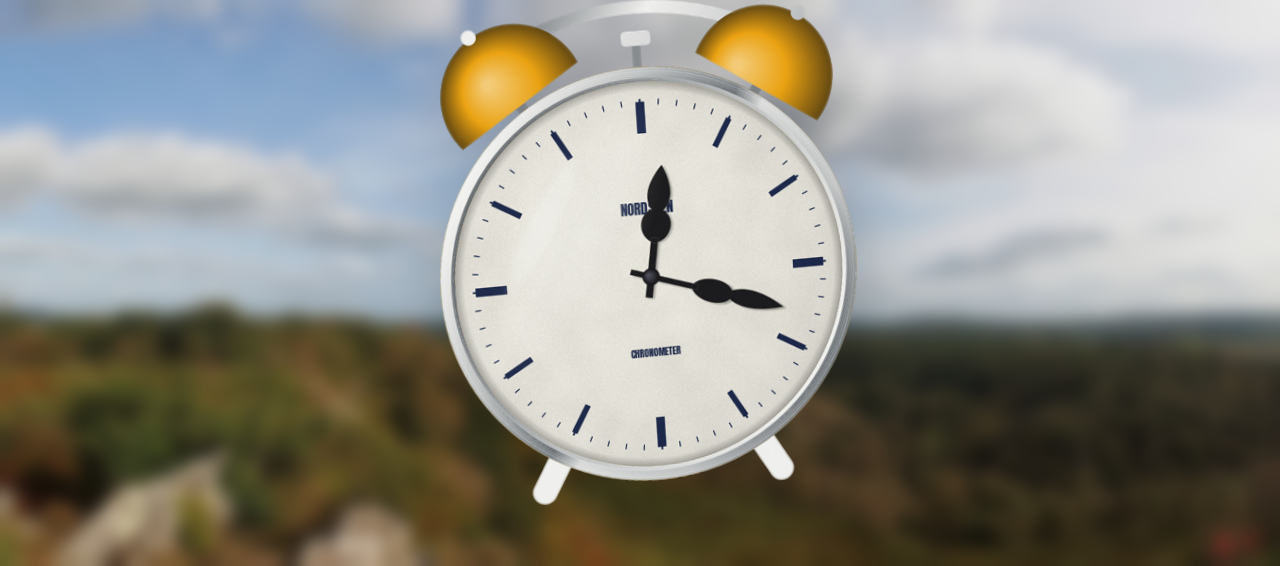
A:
h=12 m=18
